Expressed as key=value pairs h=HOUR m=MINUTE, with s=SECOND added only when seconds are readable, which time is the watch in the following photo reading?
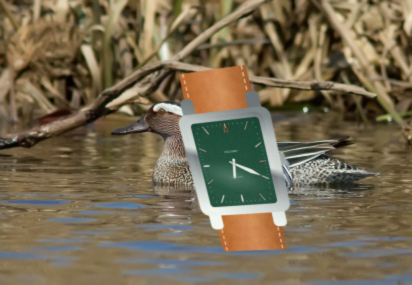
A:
h=6 m=20
